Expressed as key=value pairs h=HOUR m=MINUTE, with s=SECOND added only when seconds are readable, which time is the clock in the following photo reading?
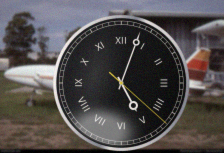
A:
h=5 m=3 s=22
